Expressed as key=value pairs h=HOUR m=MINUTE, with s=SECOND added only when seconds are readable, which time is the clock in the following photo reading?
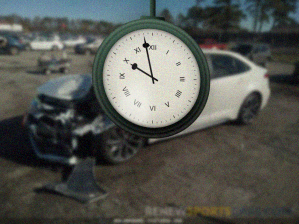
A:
h=9 m=58
